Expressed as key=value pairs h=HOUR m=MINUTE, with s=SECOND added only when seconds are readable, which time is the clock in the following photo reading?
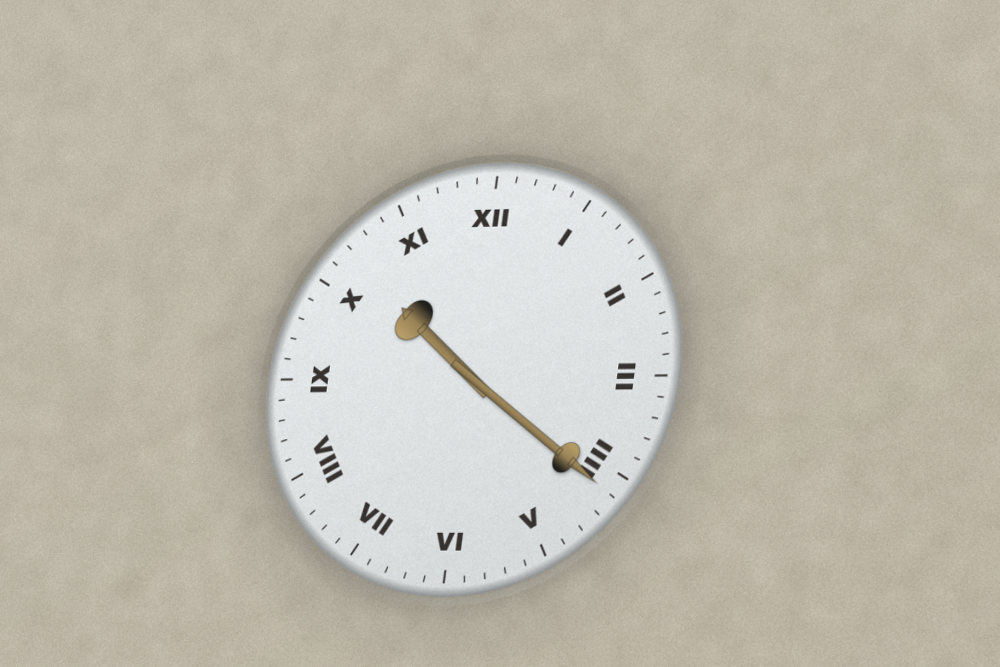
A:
h=10 m=21
